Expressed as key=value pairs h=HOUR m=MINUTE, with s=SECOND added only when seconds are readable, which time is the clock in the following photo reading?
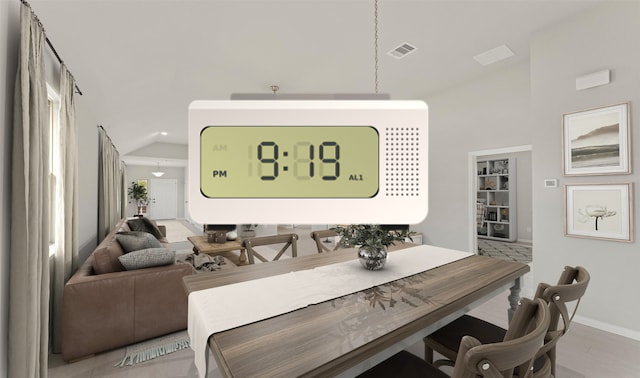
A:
h=9 m=19
